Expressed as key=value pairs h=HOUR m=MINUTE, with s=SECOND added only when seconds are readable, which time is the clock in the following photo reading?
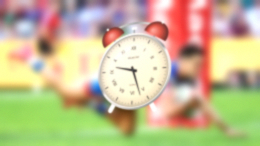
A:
h=9 m=27
